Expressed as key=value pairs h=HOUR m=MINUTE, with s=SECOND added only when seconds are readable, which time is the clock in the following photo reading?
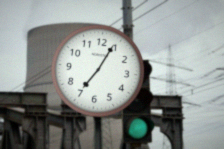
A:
h=7 m=4
